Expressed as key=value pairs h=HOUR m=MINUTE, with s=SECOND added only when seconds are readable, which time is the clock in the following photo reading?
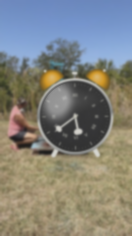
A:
h=5 m=39
